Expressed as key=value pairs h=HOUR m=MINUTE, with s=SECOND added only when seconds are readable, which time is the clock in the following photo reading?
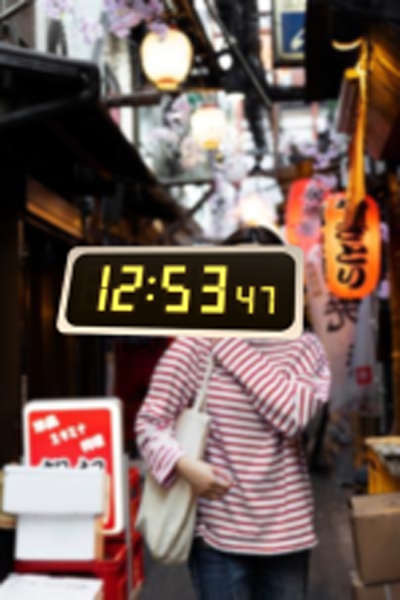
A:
h=12 m=53 s=47
